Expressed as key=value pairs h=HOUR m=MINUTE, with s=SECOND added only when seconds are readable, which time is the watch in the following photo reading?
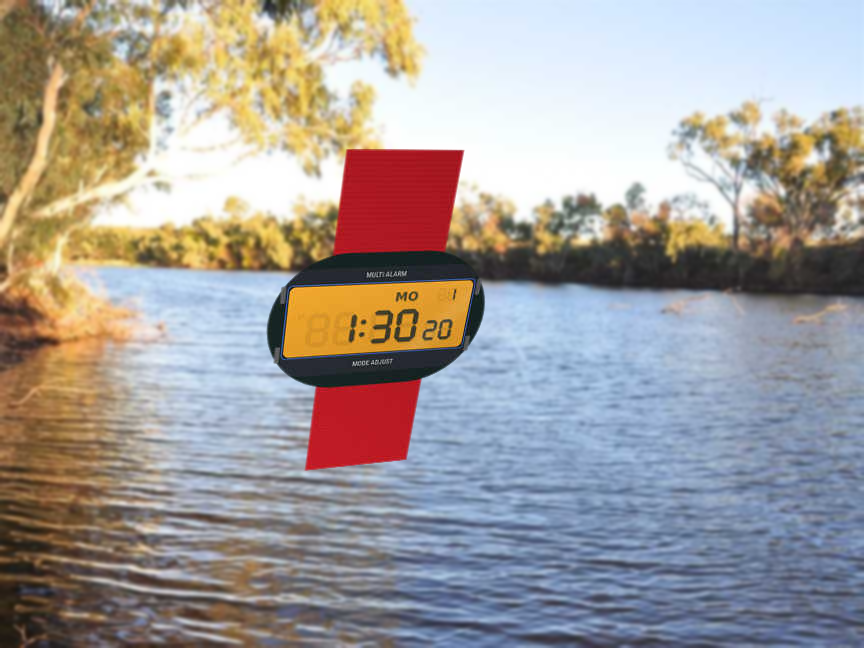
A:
h=1 m=30 s=20
